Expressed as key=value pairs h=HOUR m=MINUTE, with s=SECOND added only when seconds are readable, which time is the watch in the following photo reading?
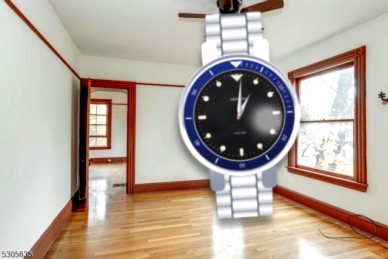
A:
h=1 m=1
